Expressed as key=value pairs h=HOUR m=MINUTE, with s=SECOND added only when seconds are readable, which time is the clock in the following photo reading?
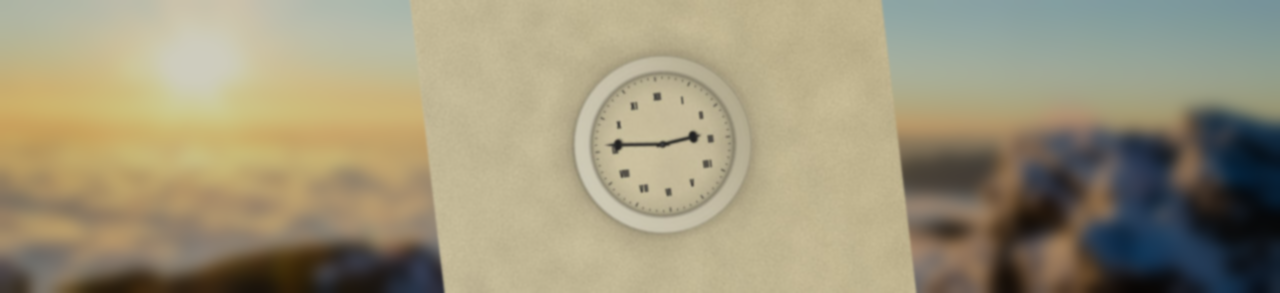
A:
h=2 m=46
